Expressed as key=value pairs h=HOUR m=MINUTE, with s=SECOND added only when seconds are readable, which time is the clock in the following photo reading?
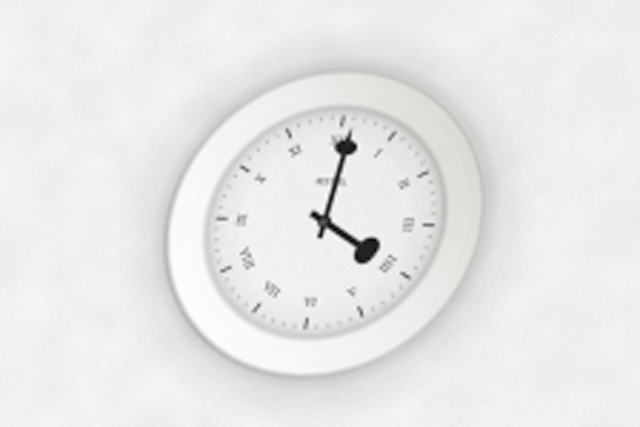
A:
h=4 m=1
